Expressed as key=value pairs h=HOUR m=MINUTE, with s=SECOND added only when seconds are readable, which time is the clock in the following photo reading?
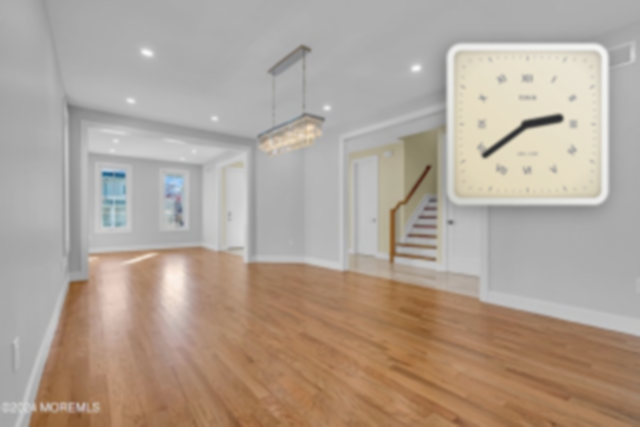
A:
h=2 m=39
